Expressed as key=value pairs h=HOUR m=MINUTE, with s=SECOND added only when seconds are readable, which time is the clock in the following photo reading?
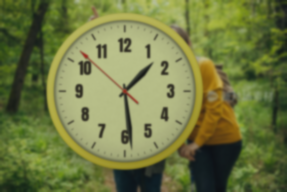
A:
h=1 m=28 s=52
